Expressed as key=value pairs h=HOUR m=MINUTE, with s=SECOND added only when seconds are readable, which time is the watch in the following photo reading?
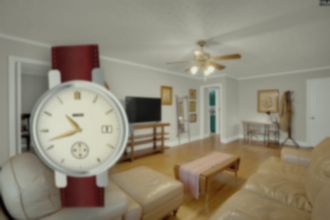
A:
h=10 m=42
